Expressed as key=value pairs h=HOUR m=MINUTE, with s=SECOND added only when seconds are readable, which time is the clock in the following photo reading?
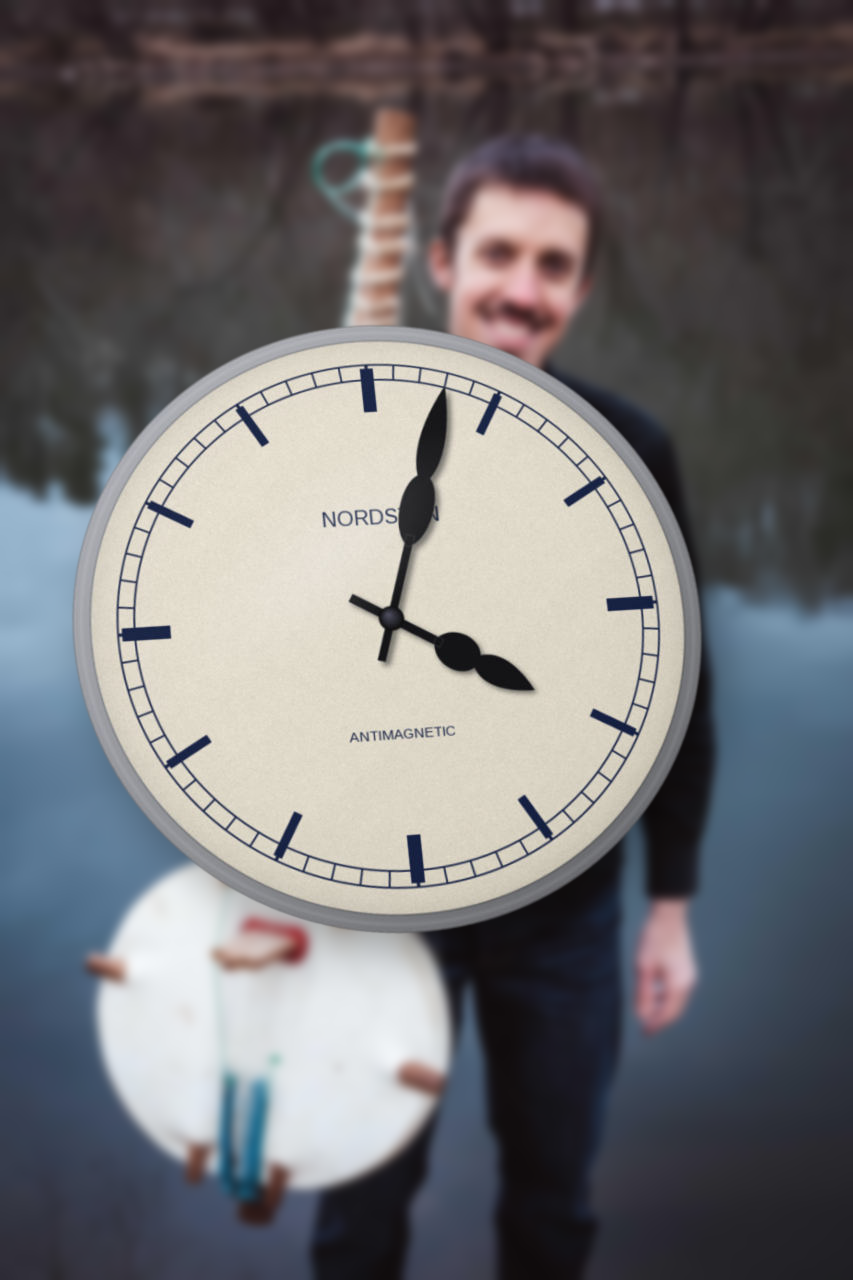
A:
h=4 m=3
